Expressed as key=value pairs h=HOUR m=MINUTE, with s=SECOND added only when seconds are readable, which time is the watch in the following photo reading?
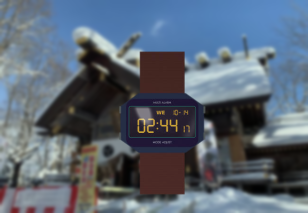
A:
h=2 m=44 s=17
